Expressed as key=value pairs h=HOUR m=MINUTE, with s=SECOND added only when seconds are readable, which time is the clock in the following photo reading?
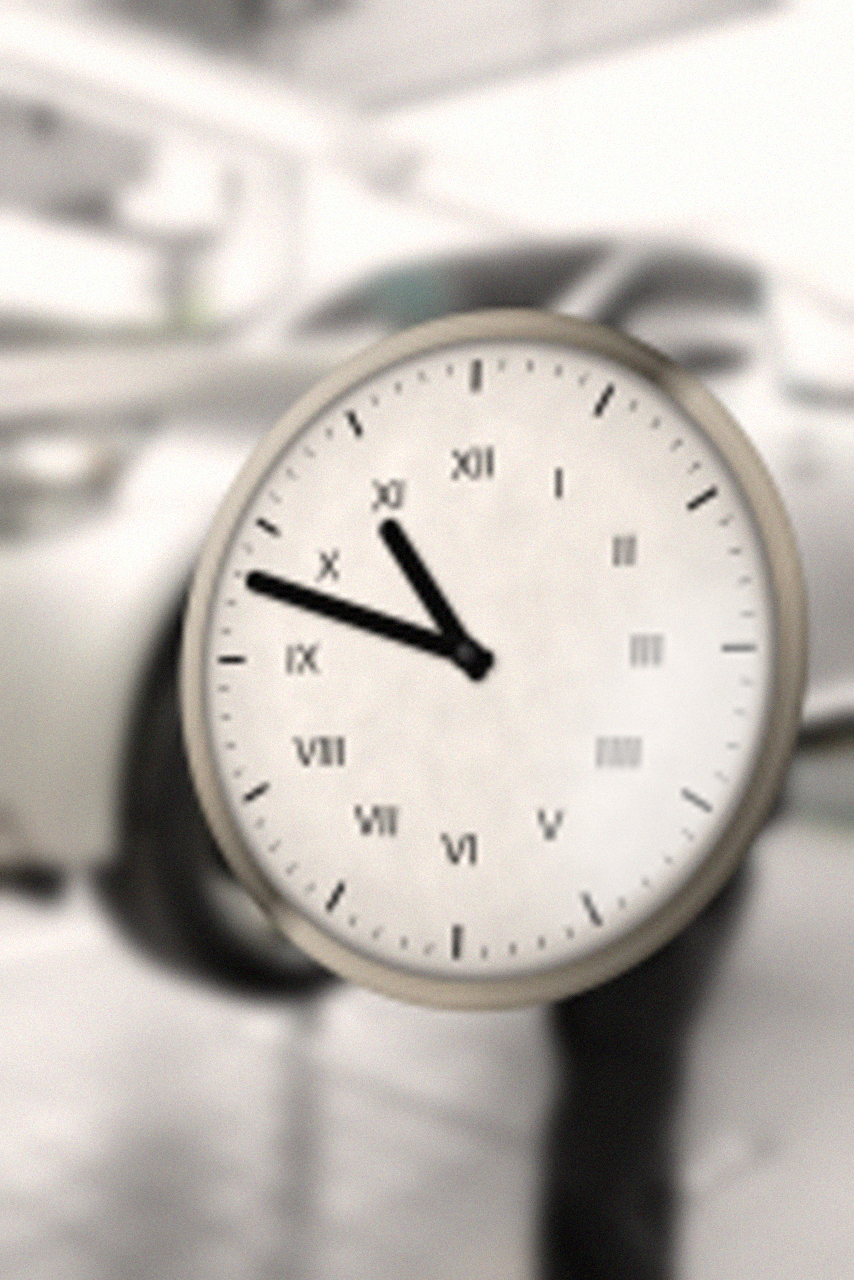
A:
h=10 m=48
